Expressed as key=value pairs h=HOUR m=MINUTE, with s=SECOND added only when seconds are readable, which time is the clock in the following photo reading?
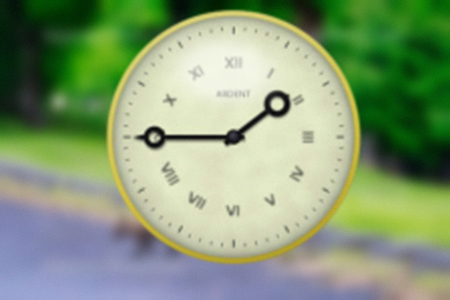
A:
h=1 m=45
